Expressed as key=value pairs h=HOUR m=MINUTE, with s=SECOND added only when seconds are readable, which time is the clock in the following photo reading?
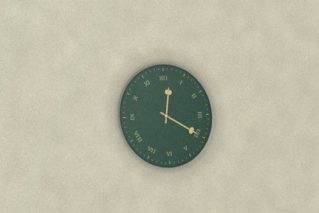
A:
h=12 m=20
